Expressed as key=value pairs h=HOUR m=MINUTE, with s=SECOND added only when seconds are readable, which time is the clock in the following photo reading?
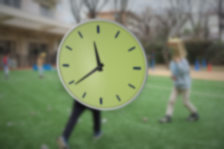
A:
h=11 m=39
